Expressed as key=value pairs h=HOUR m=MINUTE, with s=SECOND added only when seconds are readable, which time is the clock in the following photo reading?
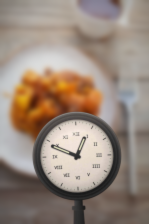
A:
h=12 m=49
